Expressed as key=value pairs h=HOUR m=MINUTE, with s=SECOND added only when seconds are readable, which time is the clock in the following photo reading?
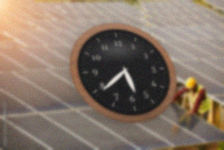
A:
h=5 m=39
